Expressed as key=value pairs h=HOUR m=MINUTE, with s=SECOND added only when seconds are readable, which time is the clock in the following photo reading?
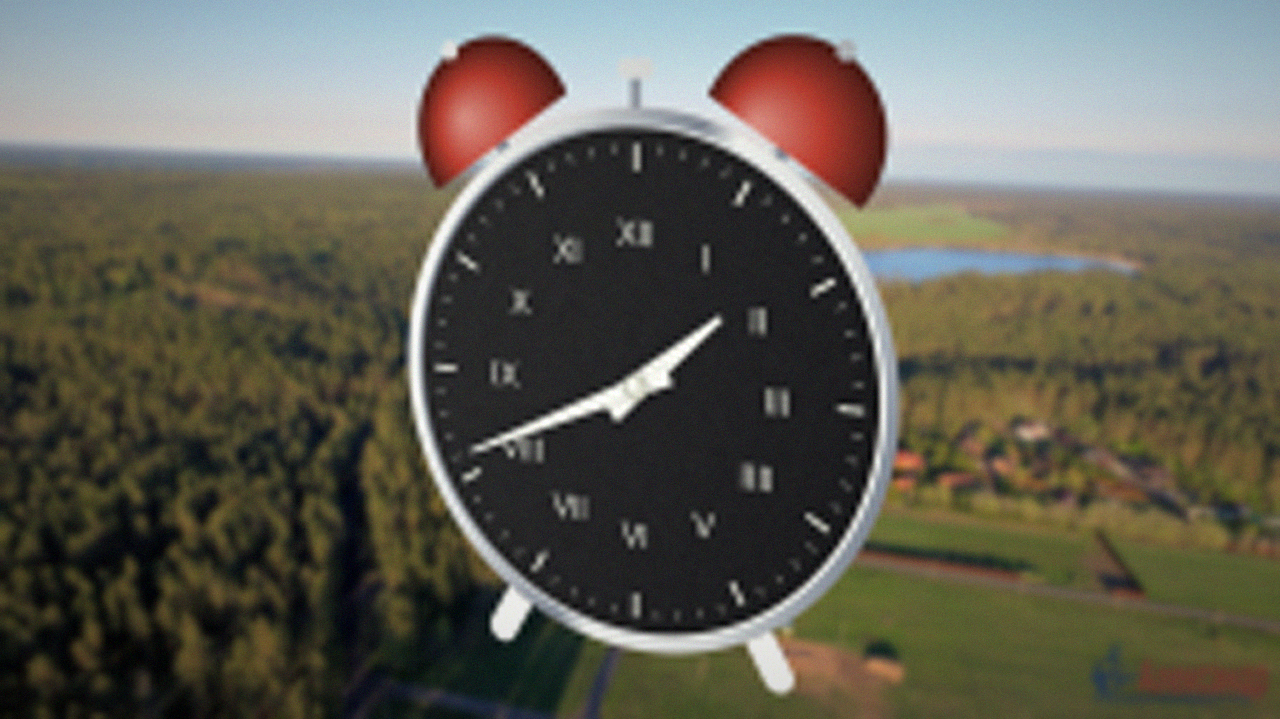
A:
h=1 m=41
